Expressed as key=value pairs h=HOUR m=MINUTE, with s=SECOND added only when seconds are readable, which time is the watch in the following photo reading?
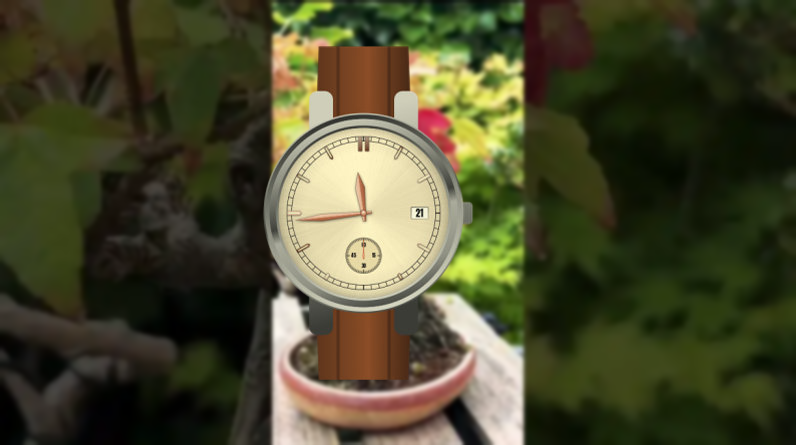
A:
h=11 m=44
